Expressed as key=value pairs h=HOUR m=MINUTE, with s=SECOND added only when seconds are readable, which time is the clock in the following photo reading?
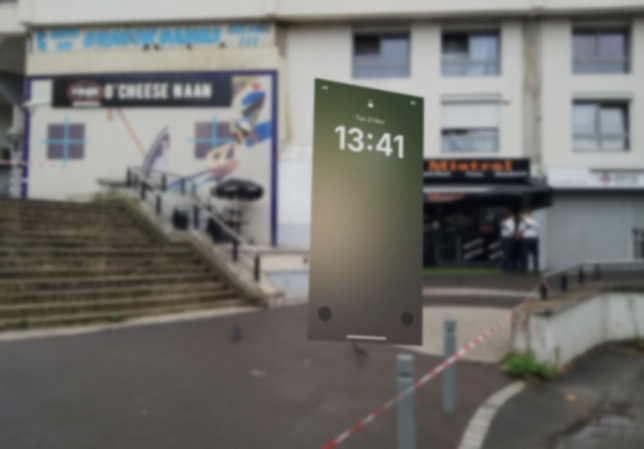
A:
h=13 m=41
